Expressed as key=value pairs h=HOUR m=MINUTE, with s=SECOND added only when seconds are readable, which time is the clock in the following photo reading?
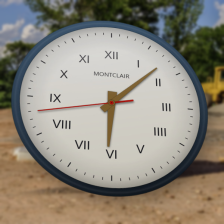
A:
h=6 m=7 s=43
